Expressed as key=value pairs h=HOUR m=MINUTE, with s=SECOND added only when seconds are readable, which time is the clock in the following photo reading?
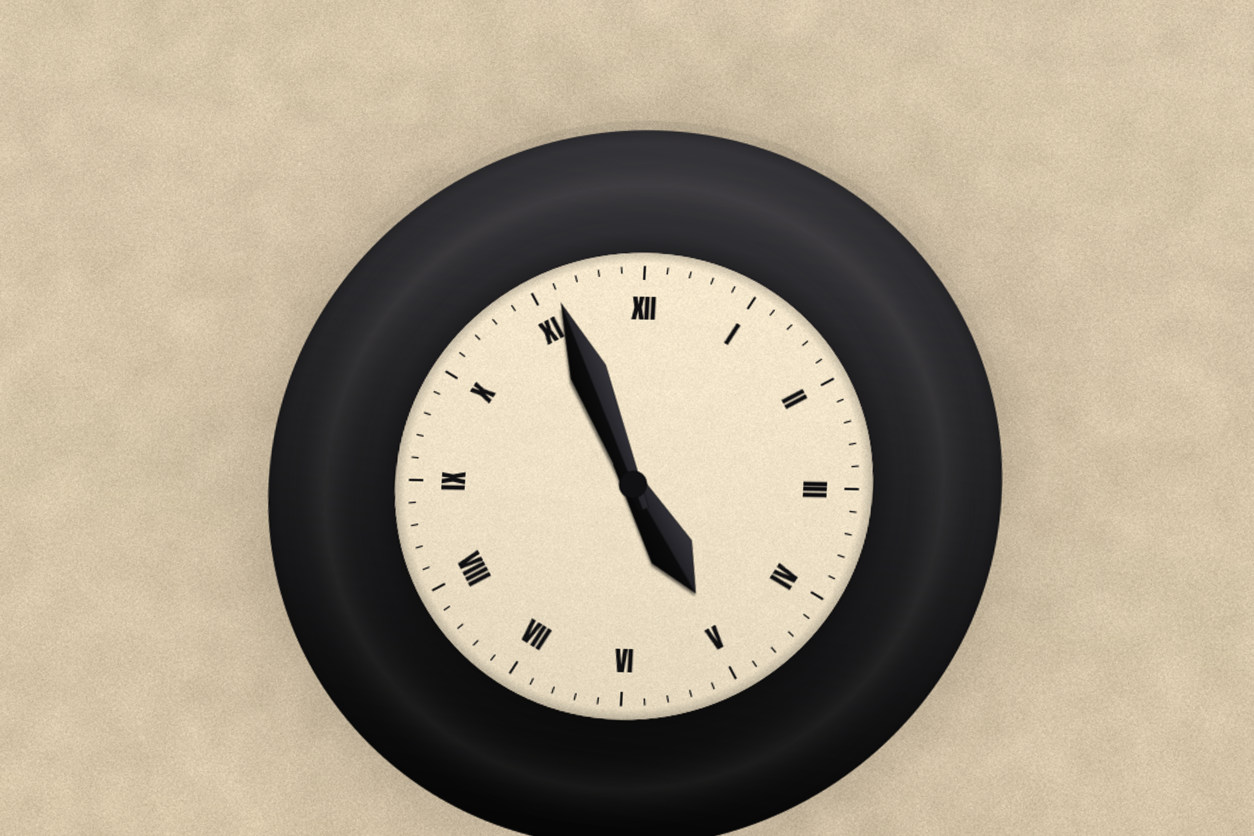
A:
h=4 m=56
